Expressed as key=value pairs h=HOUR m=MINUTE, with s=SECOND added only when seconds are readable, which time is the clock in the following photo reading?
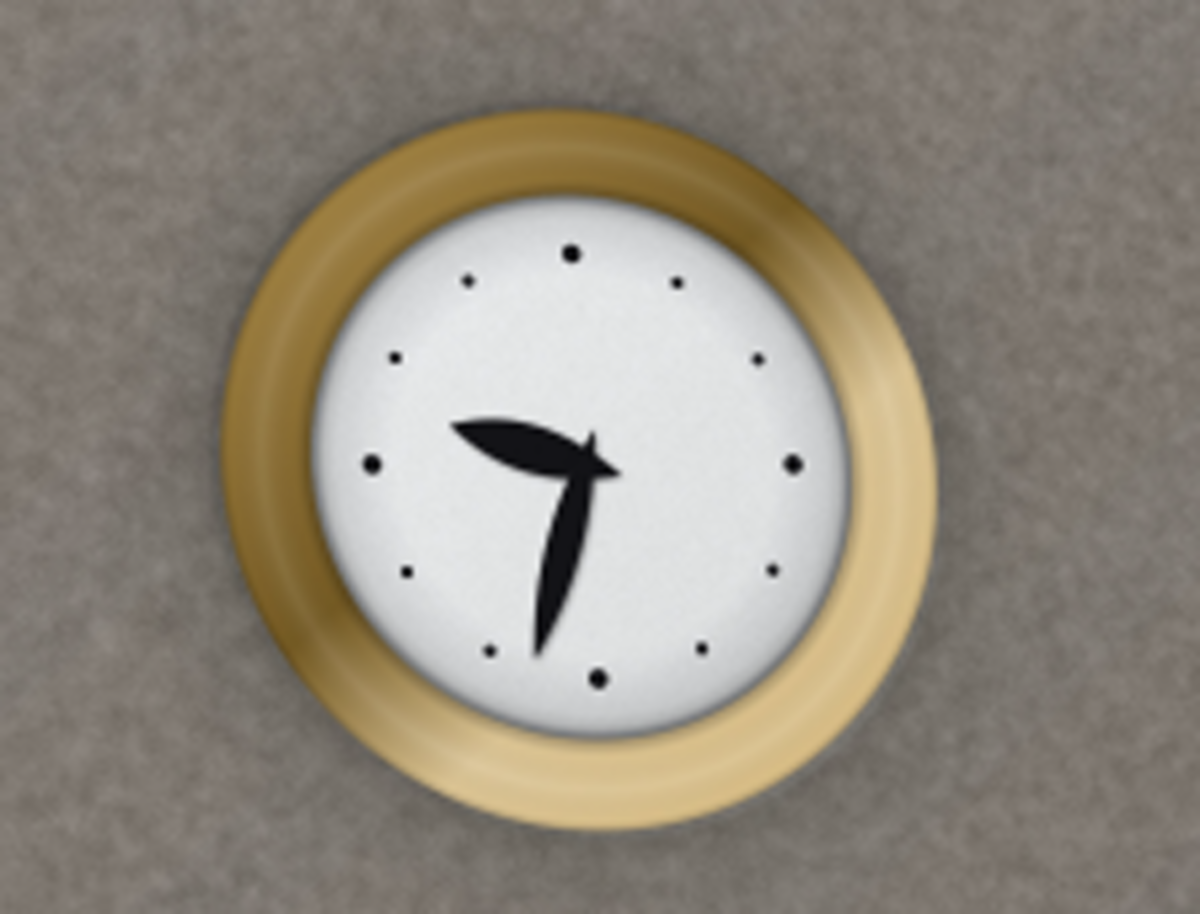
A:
h=9 m=33
